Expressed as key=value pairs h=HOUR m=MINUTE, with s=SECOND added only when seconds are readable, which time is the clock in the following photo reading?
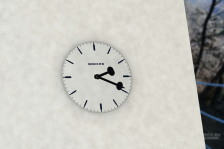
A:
h=2 m=19
